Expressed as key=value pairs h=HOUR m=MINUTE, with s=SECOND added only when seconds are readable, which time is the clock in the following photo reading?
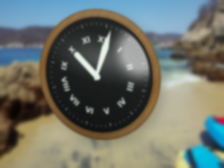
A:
h=10 m=1
